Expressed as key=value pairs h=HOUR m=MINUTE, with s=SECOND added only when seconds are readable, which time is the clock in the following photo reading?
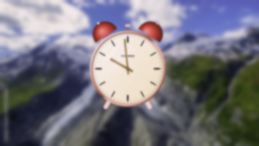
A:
h=9 m=59
